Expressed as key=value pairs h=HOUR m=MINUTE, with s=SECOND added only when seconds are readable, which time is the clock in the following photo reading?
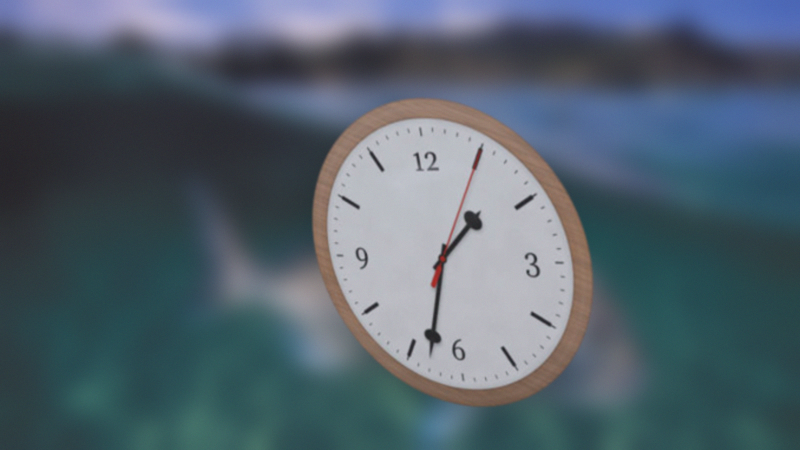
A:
h=1 m=33 s=5
